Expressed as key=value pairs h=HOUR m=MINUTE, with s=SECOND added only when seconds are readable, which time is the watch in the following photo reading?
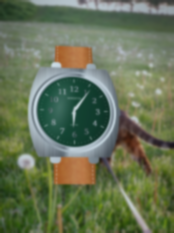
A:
h=6 m=6
